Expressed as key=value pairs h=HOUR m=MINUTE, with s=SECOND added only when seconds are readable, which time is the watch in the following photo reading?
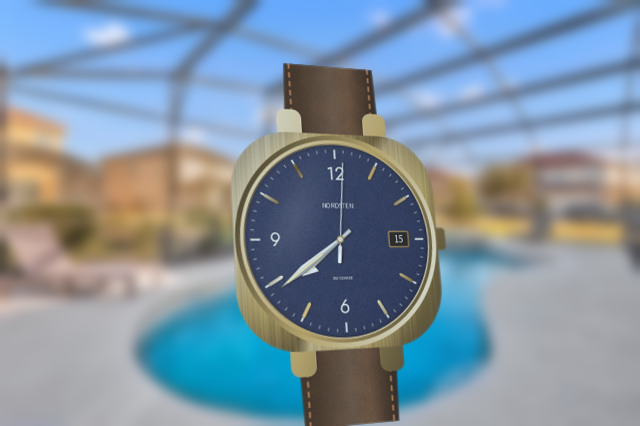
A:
h=7 m=39 s=1
